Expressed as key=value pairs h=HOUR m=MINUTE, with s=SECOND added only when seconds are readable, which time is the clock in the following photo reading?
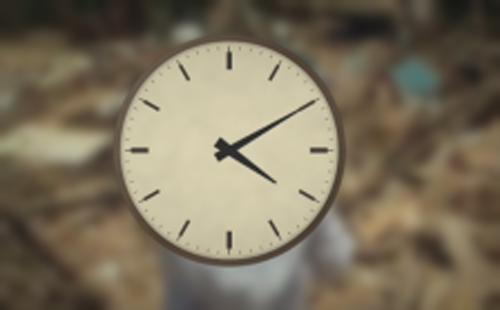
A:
h=4 m=10
